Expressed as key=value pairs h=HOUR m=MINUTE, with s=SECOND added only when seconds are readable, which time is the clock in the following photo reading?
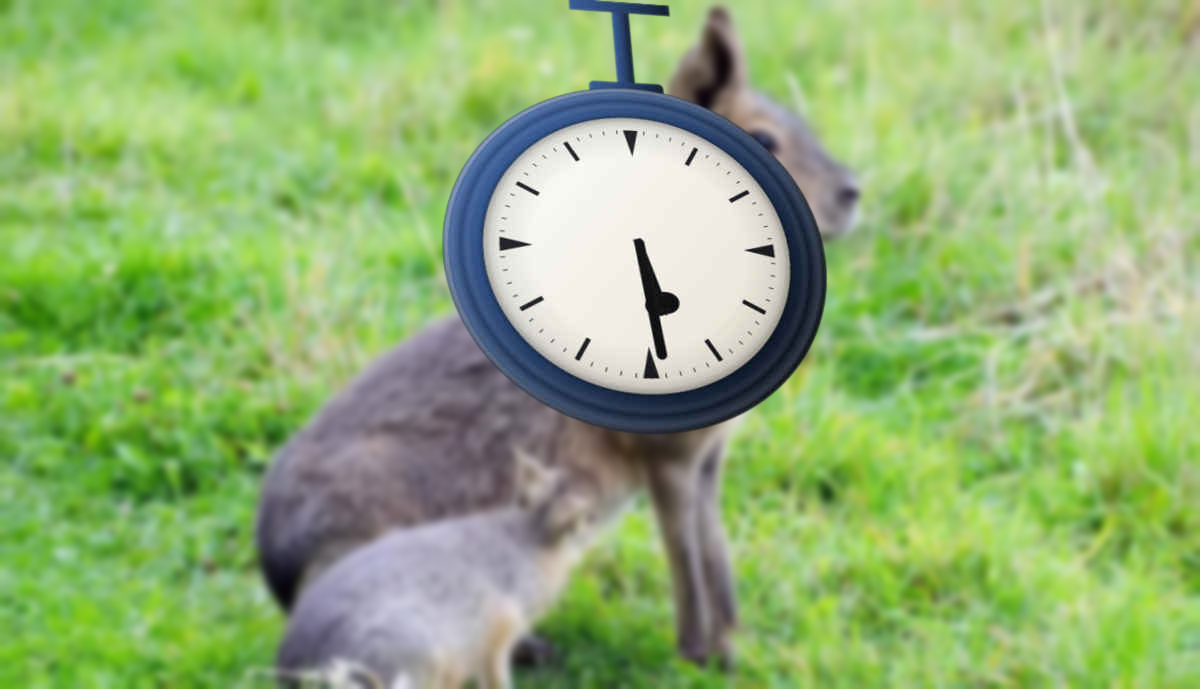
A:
h=5 m=29
